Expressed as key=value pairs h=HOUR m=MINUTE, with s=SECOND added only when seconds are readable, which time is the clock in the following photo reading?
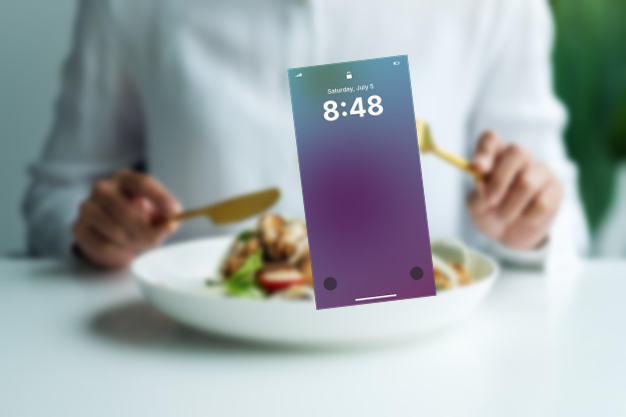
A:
h=8 m=48
